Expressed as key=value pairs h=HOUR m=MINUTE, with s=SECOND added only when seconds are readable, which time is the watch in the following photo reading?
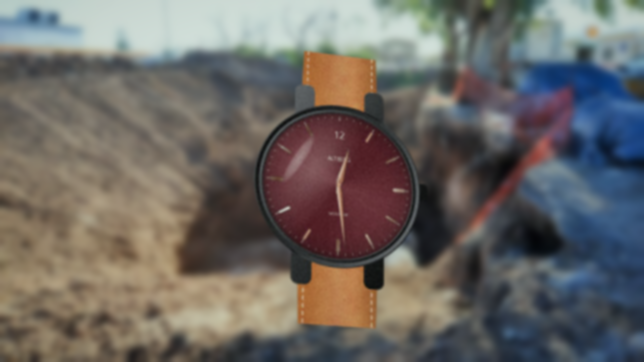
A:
h=12 m=29
